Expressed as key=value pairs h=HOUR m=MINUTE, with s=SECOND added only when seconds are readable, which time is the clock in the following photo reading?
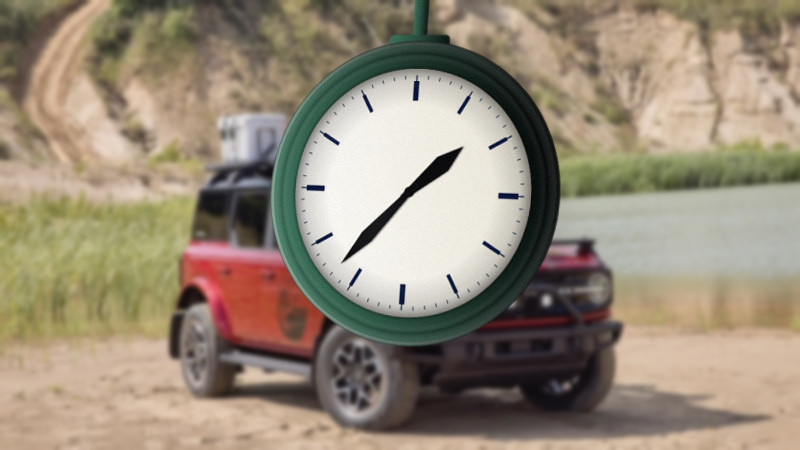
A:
h=1 m=37
